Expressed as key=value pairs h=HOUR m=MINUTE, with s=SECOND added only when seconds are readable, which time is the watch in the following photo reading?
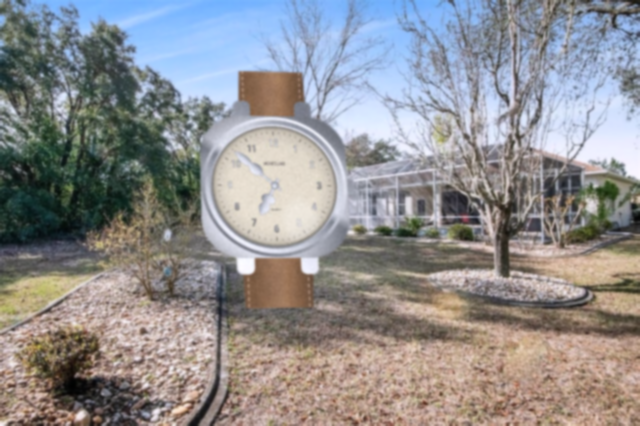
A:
h=6 m=52
